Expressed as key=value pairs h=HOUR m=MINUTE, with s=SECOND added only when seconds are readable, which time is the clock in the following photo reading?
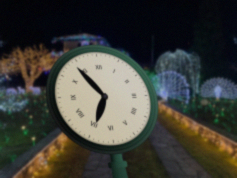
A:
h=6 m=54
